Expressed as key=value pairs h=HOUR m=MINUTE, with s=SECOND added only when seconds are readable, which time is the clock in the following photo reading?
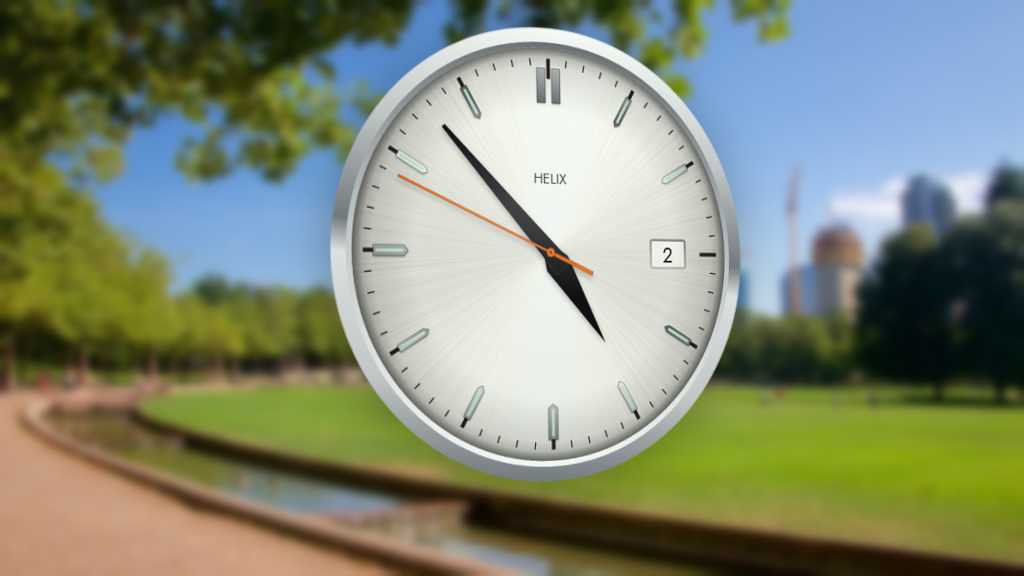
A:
h=4 m=52 s=49
